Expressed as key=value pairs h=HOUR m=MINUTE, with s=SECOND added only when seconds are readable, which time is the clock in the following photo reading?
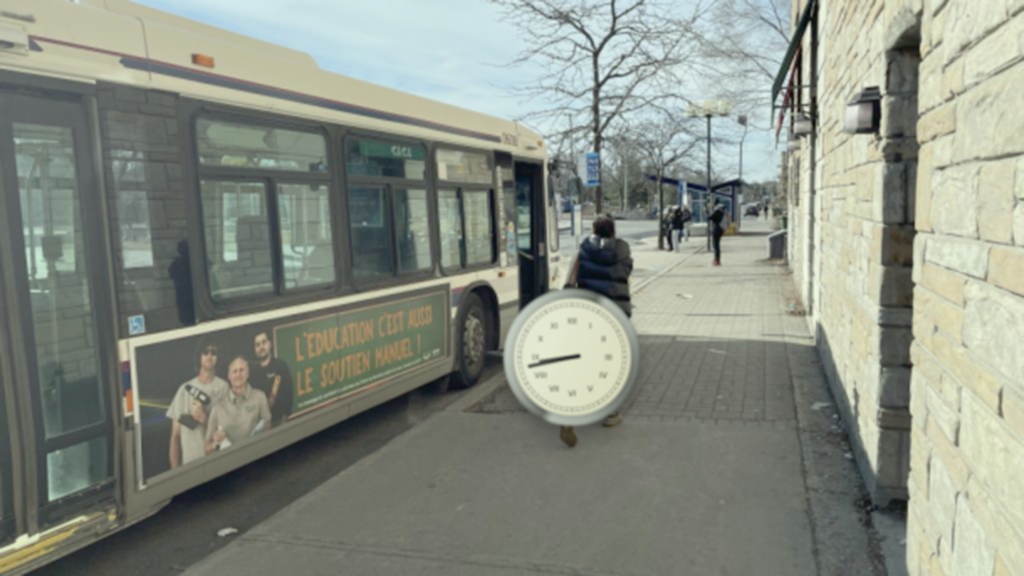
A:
h=8 m=43
